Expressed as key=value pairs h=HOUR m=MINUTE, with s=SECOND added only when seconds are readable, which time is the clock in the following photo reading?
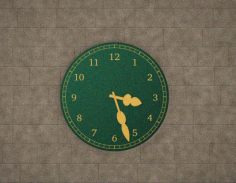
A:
h=3 m=27
